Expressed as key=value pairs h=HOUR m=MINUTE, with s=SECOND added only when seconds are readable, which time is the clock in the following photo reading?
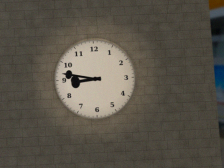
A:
h=8 m=47
